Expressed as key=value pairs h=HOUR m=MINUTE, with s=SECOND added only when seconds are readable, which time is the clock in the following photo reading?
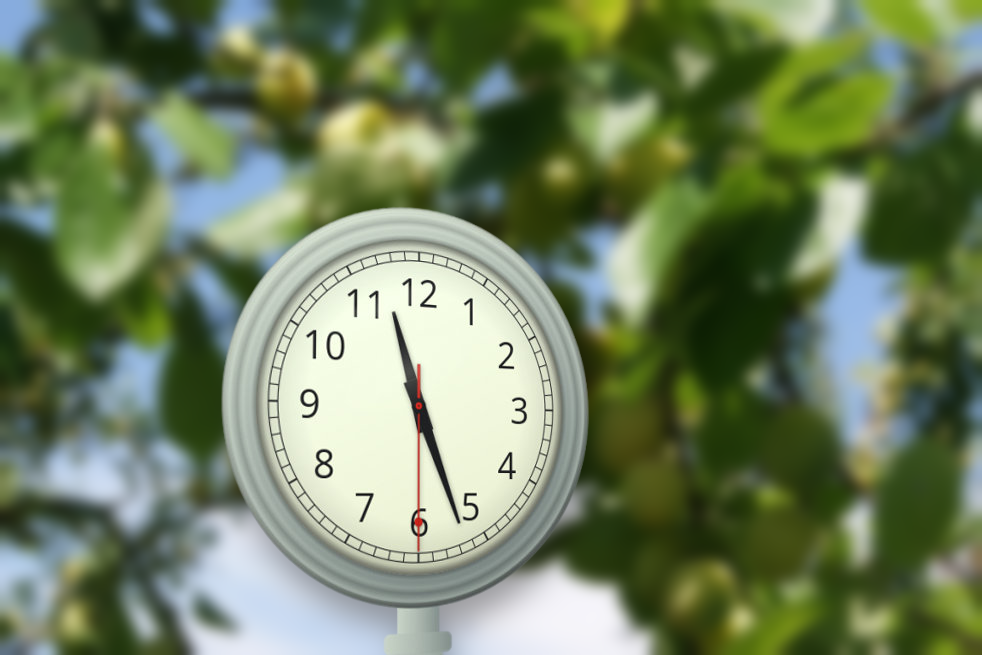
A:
h=11 m=26 s=30
